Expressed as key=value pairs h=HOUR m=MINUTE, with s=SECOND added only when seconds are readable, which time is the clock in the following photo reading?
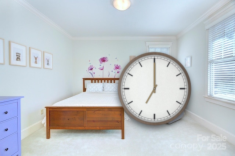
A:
h=7 m=0
